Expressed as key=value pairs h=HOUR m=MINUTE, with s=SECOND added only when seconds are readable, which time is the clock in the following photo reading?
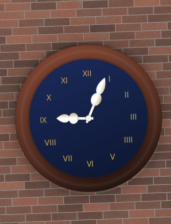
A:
h=9 m=4
